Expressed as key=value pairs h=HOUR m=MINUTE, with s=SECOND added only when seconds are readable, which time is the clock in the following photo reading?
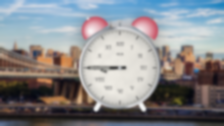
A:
h=8 m=45
